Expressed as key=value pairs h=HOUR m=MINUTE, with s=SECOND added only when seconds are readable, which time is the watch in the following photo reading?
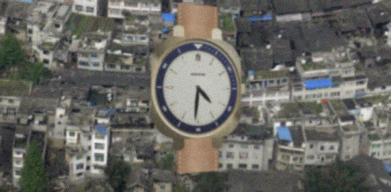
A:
h=4 m=31
